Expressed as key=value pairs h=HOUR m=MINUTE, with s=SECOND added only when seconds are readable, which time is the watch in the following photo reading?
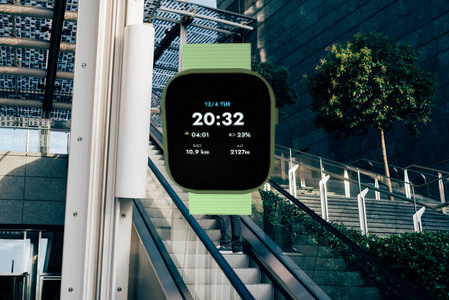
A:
h=20 m=32
